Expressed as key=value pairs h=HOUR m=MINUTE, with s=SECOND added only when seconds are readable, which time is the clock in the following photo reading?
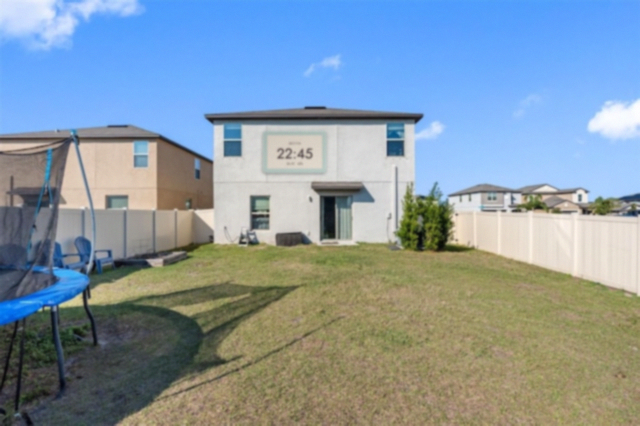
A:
h=22 m=45
